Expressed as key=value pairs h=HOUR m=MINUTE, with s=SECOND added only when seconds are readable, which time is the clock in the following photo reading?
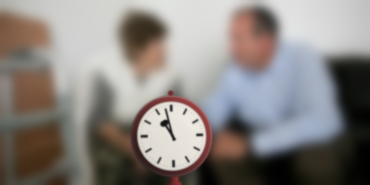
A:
h=10 m=58
